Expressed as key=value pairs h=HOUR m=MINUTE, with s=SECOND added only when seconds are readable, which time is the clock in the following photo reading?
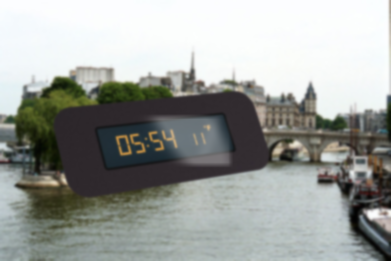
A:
h=5 m=54
